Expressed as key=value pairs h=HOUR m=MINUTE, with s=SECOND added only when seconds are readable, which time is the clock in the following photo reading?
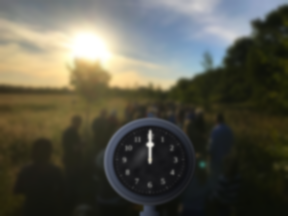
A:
h=12 m=0
